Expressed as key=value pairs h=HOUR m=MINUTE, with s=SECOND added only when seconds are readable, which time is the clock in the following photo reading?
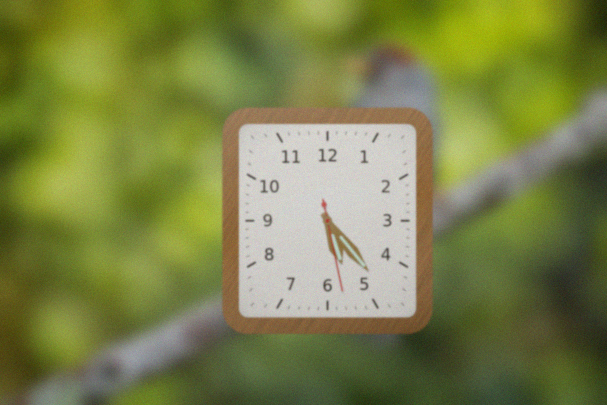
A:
h=5 m=23 s=28
